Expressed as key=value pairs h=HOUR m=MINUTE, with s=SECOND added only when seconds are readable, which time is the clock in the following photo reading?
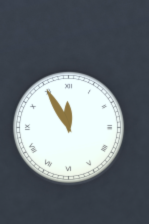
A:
h=11 m=55
